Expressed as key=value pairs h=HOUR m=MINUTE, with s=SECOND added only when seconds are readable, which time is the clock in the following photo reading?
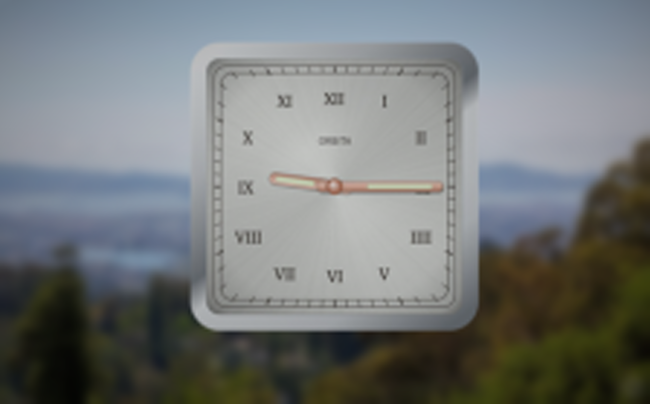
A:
h=9 m=15
